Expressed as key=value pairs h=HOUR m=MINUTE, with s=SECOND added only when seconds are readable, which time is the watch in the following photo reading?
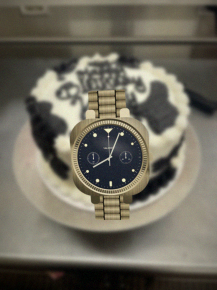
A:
h=8 m=4
